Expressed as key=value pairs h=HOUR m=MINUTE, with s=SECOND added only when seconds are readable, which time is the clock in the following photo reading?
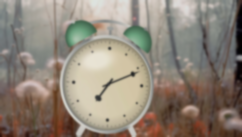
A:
h=7 m=11
